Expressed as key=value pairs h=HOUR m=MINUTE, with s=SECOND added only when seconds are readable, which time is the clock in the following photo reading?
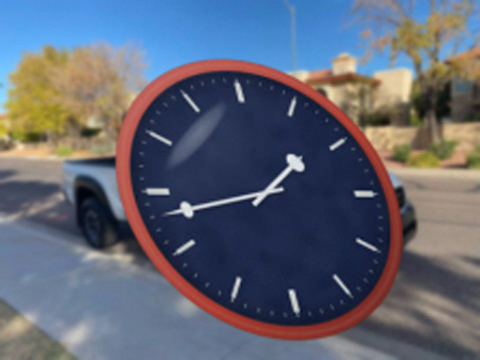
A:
h=1 m=43
